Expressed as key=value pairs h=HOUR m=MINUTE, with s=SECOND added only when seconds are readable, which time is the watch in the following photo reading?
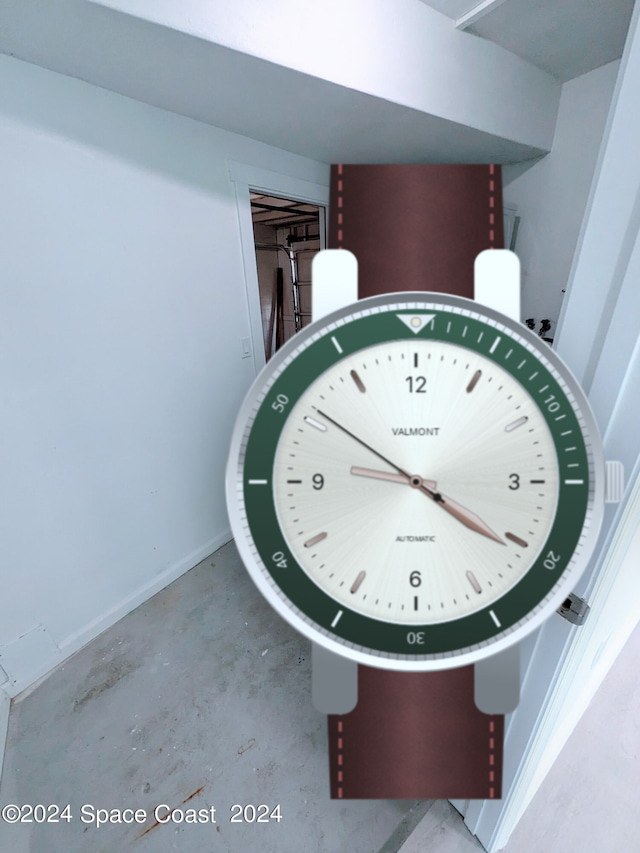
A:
h=9 m=20 s=51
